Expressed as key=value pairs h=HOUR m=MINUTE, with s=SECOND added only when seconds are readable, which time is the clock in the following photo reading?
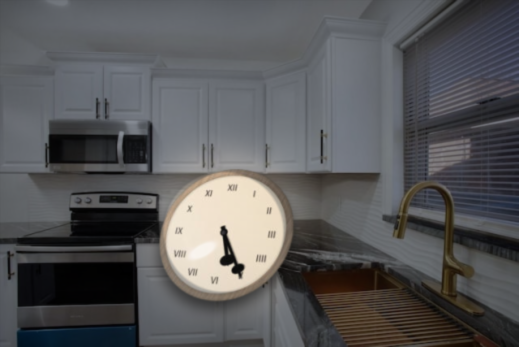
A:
h=5 m=25
